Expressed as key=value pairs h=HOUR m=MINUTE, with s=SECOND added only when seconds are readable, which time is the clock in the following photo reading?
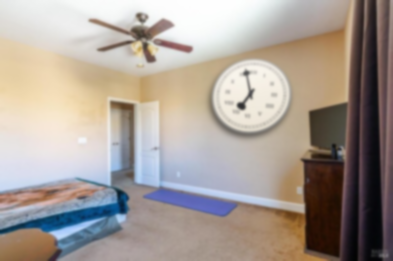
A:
h=6 m=57
